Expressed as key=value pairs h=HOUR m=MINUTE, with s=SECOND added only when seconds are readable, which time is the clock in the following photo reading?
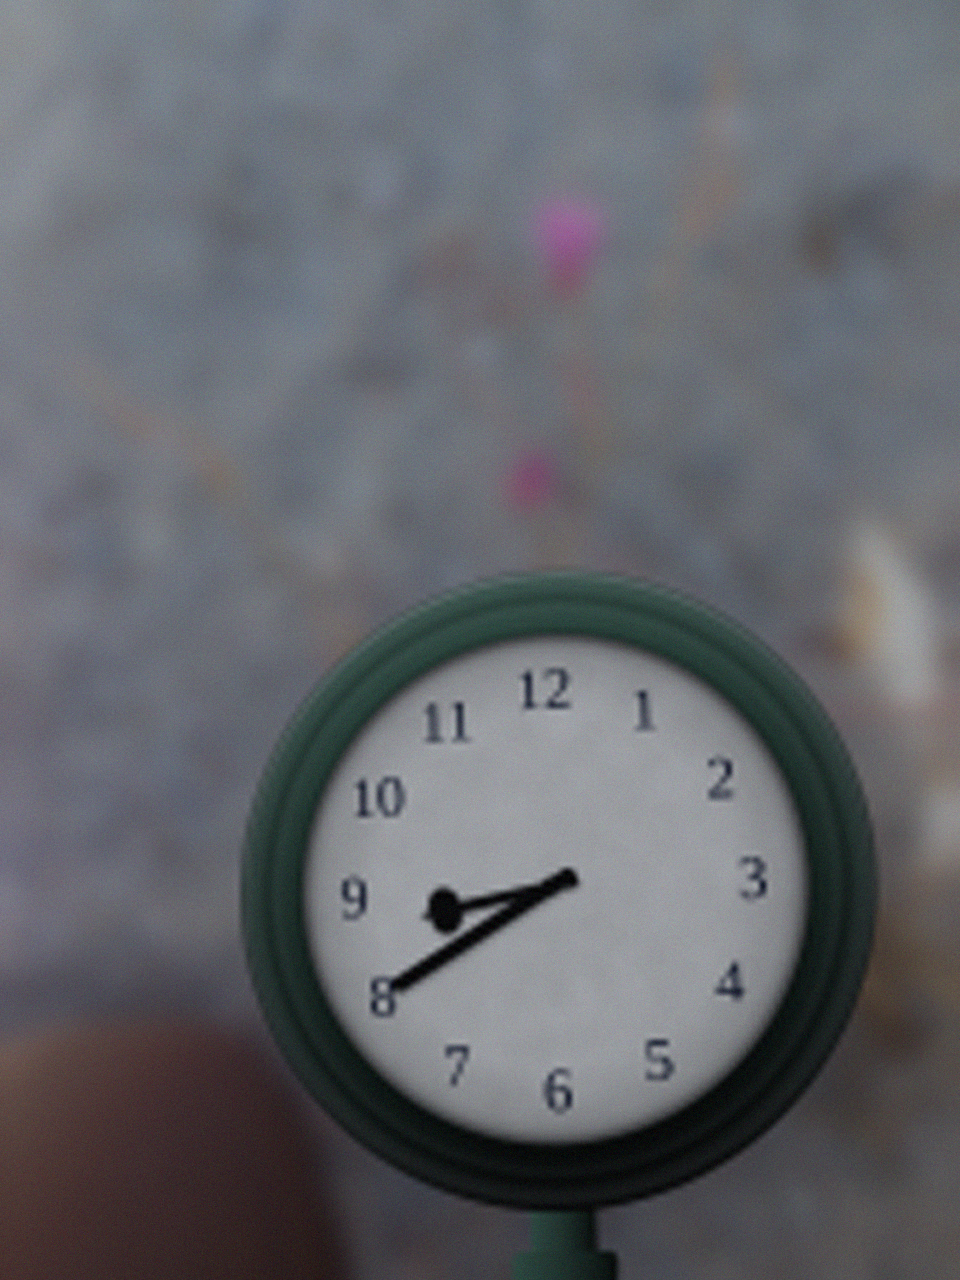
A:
h=8 m=40
